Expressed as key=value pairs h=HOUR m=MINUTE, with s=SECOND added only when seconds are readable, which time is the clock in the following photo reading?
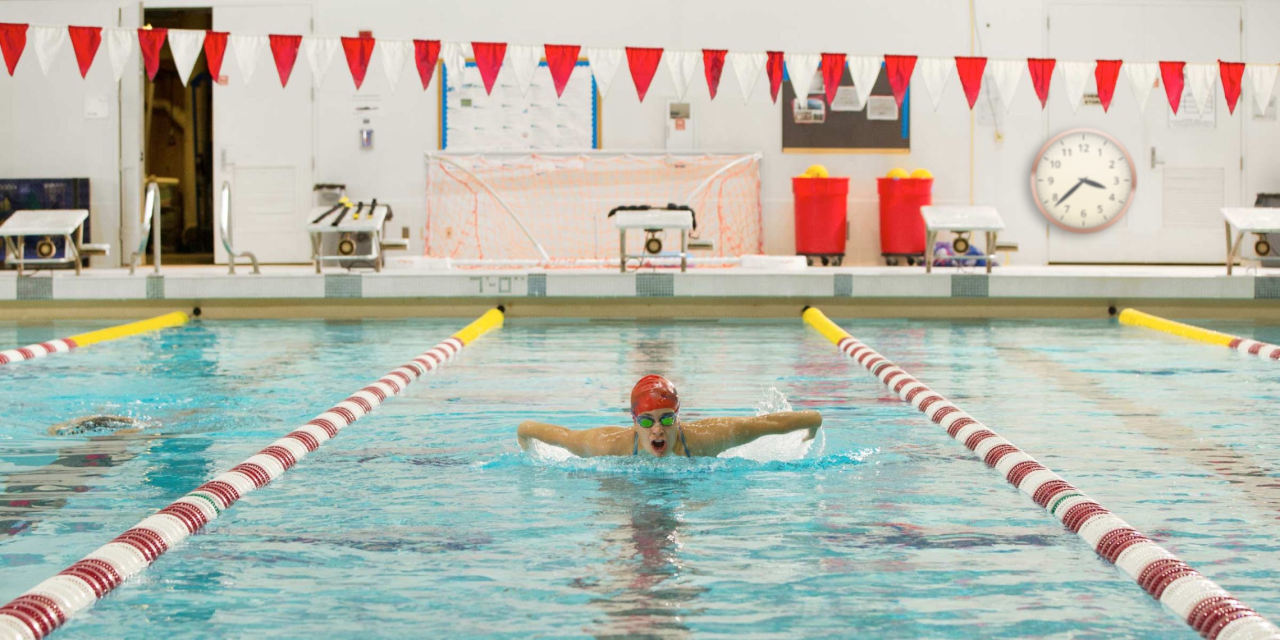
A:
h=3 m=38
